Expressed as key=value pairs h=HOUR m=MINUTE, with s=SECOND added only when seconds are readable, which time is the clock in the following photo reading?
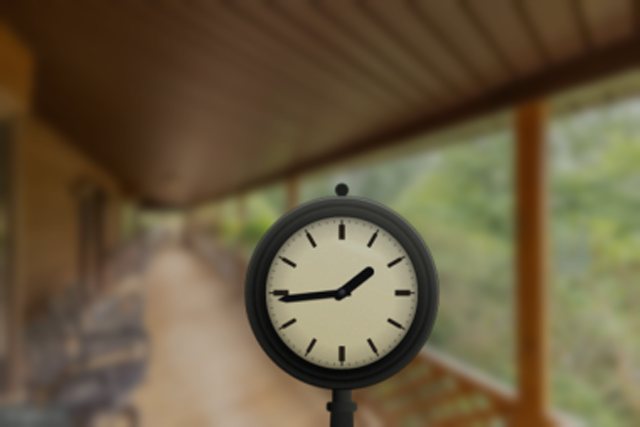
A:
h=1 m=44
